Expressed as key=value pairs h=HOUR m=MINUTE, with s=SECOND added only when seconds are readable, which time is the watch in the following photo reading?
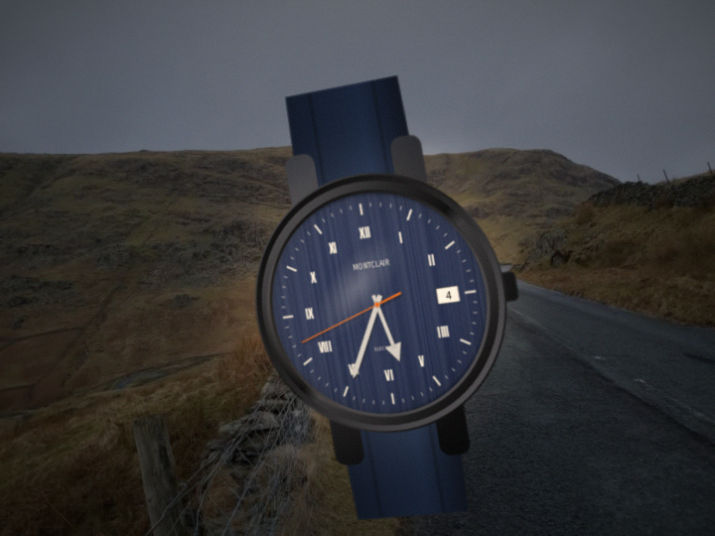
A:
h=5 m=34 s=42
